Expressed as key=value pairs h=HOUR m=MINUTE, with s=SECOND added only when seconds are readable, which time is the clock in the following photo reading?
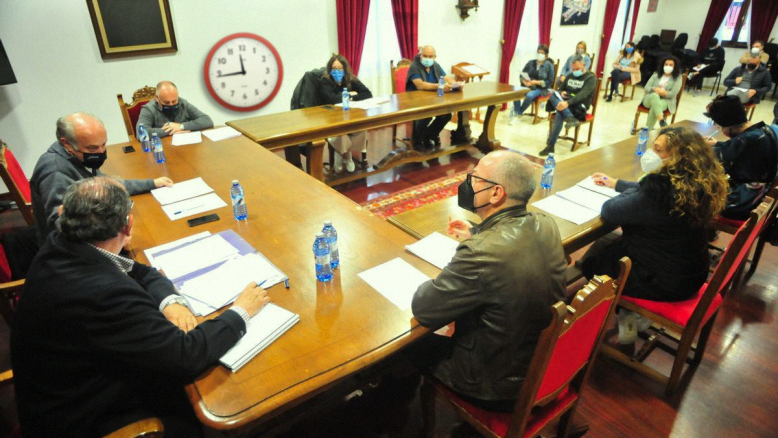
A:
h=11 m=44
